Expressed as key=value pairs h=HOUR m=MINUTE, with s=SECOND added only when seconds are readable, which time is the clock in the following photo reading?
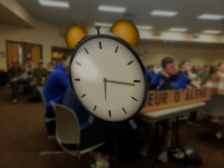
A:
h=6 m=16
